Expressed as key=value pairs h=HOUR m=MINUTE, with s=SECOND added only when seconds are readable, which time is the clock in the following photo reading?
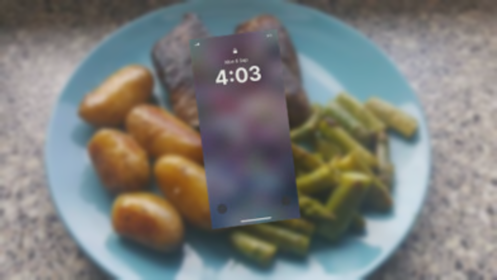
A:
h=4 m=3
